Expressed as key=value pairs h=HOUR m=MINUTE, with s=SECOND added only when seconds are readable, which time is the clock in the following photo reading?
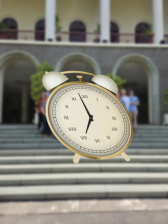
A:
h=6 m=58
